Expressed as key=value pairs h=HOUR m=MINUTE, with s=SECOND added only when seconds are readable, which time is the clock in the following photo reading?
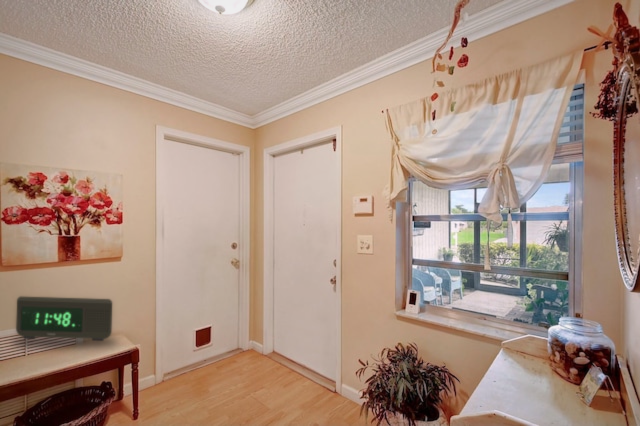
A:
h=11 m=48
